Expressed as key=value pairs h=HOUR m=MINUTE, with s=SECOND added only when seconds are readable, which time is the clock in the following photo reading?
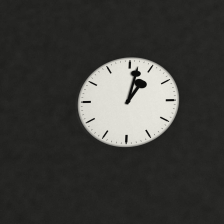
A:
h=1 m=2
